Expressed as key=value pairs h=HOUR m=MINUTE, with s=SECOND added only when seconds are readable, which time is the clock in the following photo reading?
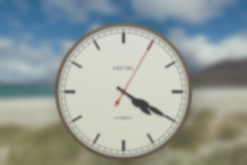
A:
h=4 m=20 s=5
